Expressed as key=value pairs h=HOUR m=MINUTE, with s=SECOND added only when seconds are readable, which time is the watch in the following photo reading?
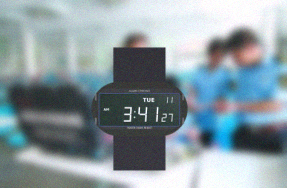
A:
h=3 m=41 s=27
